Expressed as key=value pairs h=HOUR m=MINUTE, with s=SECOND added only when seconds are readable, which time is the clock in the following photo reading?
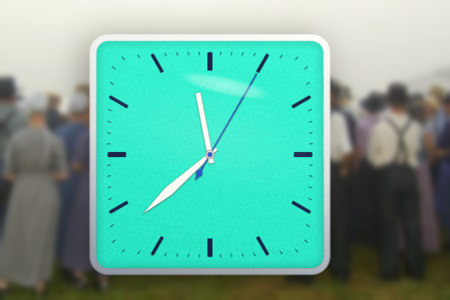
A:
h=11 m=38 s=5
